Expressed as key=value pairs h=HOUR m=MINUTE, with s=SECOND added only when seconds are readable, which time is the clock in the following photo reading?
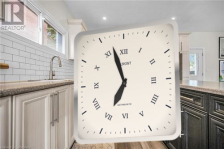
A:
h=6 m=57
